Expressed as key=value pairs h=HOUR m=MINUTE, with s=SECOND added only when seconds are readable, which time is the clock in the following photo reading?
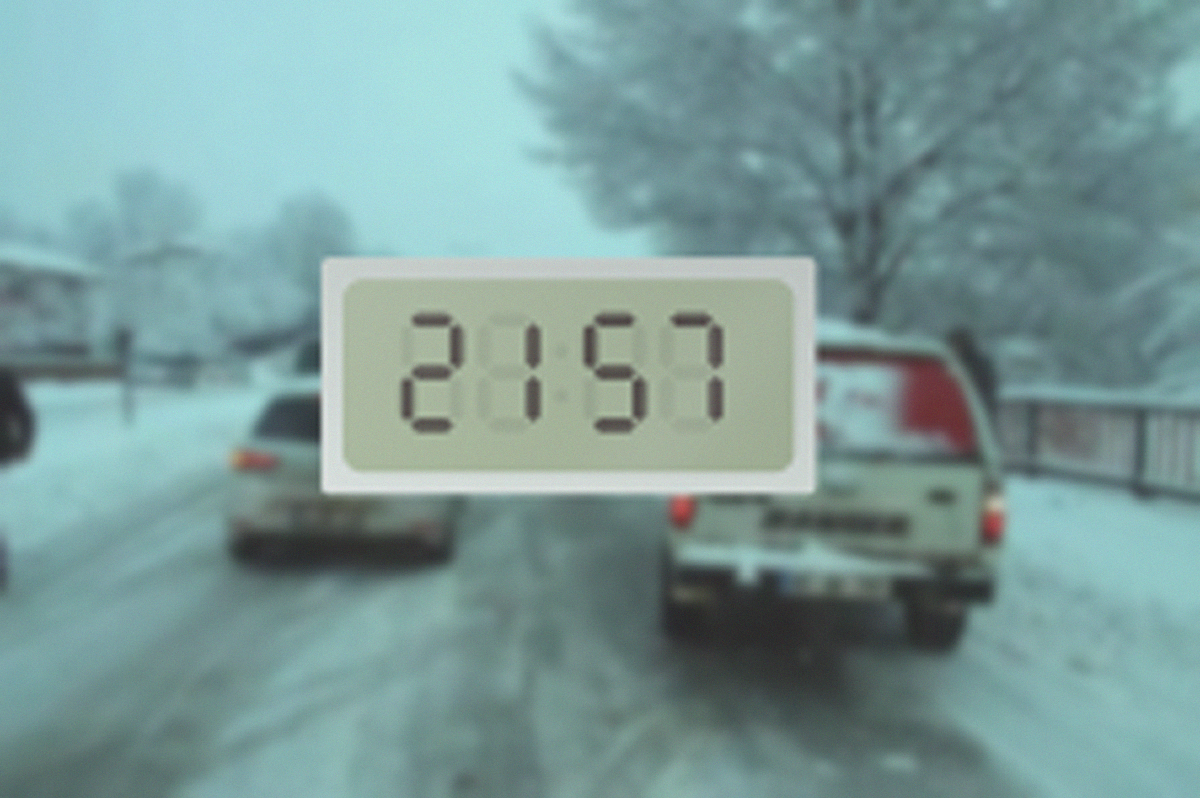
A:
h=21 m=57
